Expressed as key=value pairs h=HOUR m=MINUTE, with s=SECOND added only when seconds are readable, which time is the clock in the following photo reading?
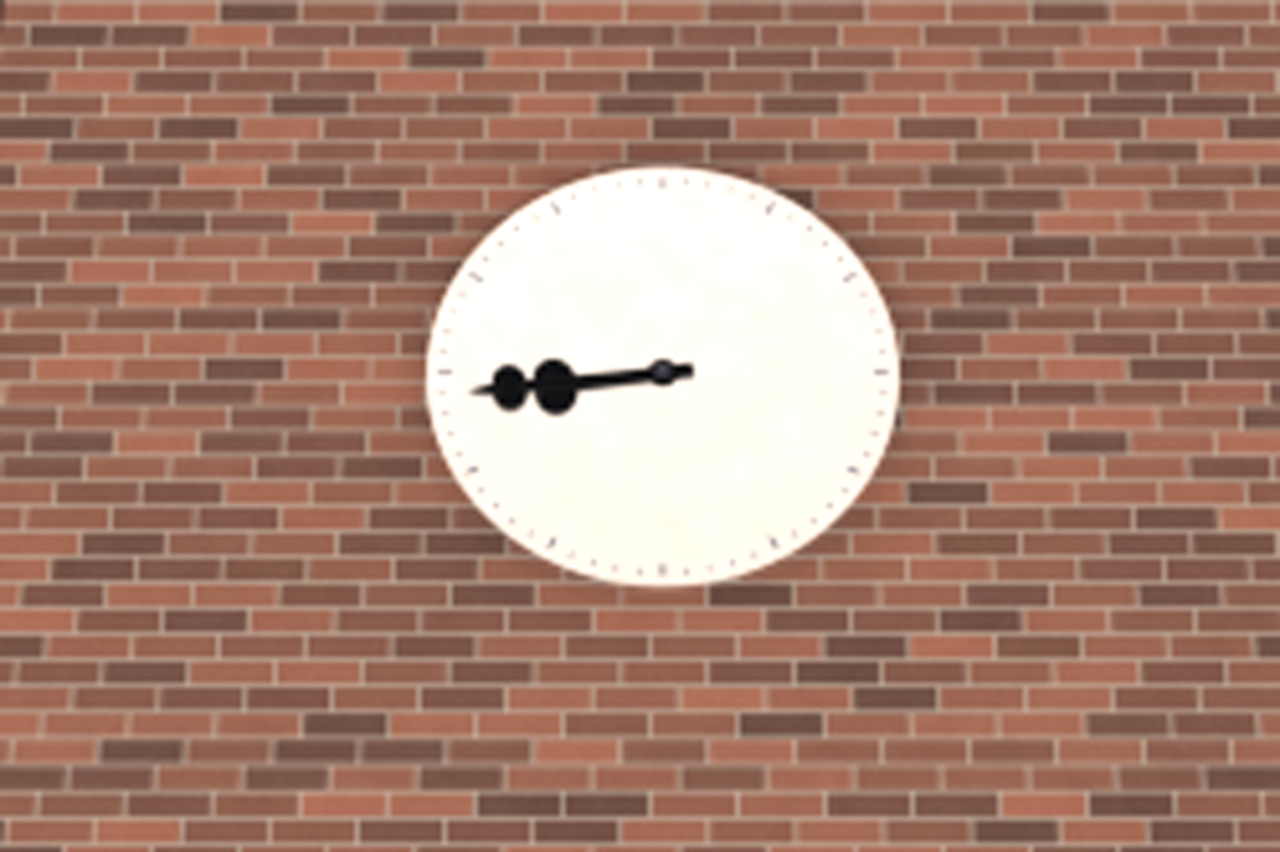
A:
h=8 m=44
